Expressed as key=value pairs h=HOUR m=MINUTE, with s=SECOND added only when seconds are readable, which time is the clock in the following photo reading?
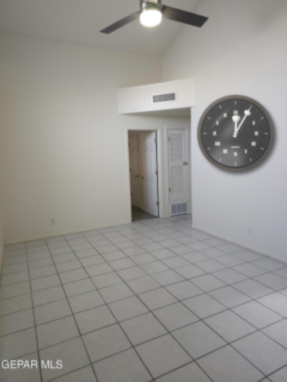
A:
h=12 m=5
